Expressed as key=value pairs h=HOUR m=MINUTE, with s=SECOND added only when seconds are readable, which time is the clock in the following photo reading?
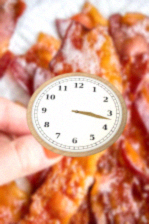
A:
h=3 m=17
